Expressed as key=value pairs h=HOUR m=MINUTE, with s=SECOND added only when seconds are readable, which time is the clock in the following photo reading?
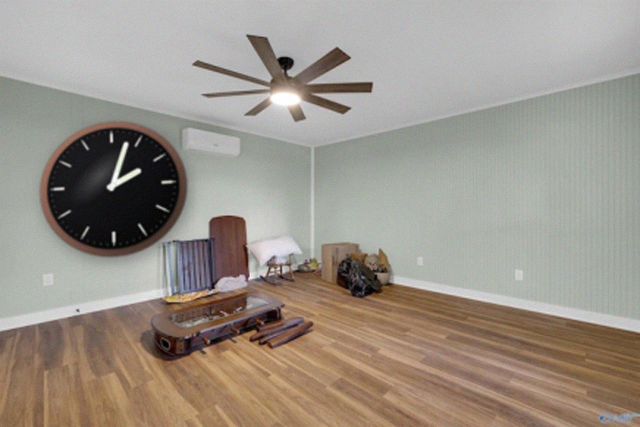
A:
h=2 m=3
